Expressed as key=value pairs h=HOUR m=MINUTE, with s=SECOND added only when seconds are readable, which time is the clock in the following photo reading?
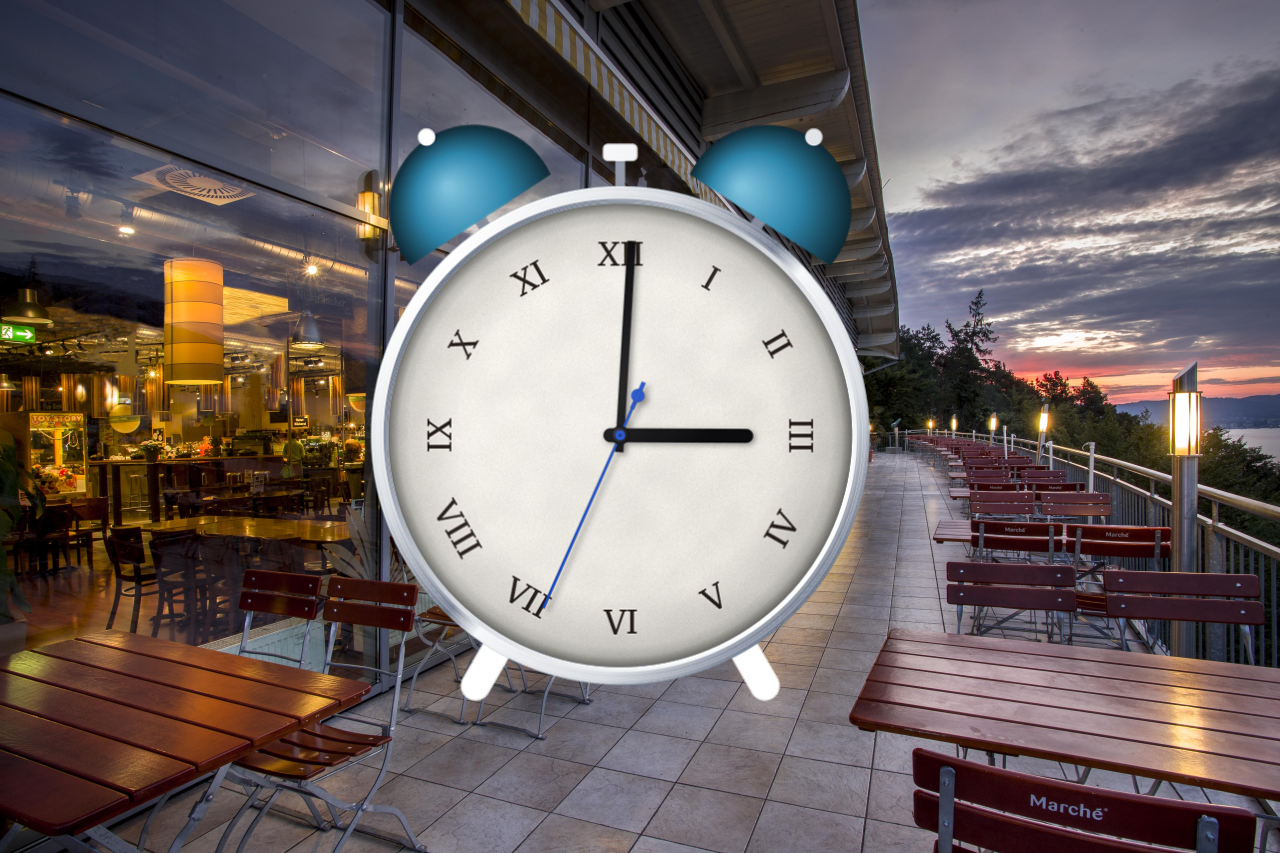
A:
h=3 m=0 s=34
